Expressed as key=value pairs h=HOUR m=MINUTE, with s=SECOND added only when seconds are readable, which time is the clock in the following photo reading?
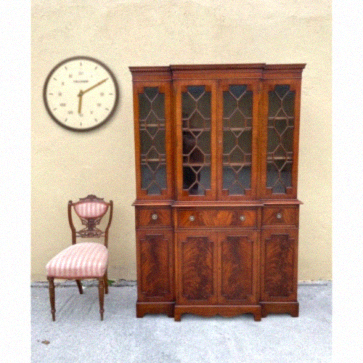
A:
h=6 m=10
